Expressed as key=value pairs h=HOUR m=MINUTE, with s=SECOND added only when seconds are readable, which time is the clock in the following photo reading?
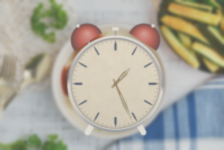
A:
h=1 m=26
